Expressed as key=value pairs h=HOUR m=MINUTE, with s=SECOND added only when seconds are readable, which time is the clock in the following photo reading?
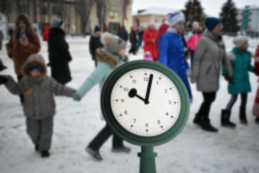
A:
h=10 m=2
